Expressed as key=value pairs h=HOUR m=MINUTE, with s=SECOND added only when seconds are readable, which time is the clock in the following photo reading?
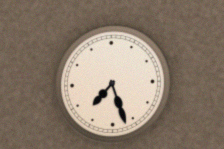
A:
h=7 m=27
